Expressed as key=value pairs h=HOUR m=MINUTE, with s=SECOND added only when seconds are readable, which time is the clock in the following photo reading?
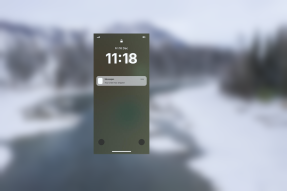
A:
h=11 m=18
